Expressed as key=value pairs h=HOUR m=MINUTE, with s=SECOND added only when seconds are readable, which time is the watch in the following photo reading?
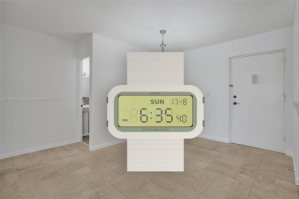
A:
h=6 m=35 s=40
